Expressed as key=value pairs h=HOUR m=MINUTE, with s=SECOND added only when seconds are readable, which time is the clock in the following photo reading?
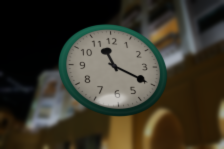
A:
h=11 m=20
